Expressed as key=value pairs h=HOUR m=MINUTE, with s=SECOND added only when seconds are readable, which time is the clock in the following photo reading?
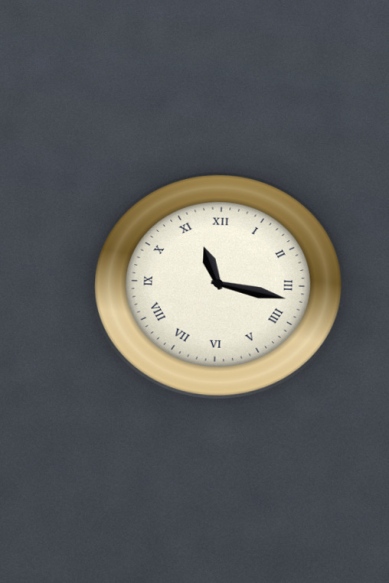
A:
h=11 m=17
